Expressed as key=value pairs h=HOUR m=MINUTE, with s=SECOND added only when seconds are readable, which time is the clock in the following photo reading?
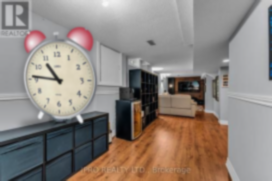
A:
h=10 m=46
